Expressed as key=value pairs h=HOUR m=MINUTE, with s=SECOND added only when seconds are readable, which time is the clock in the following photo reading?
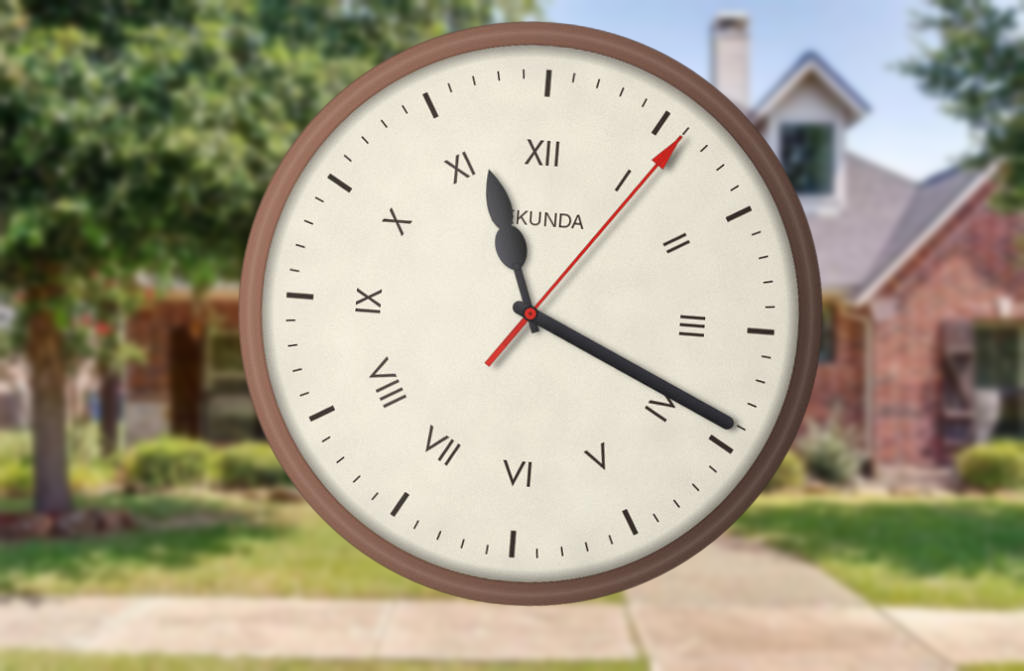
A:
h=11 m=19 s=6
